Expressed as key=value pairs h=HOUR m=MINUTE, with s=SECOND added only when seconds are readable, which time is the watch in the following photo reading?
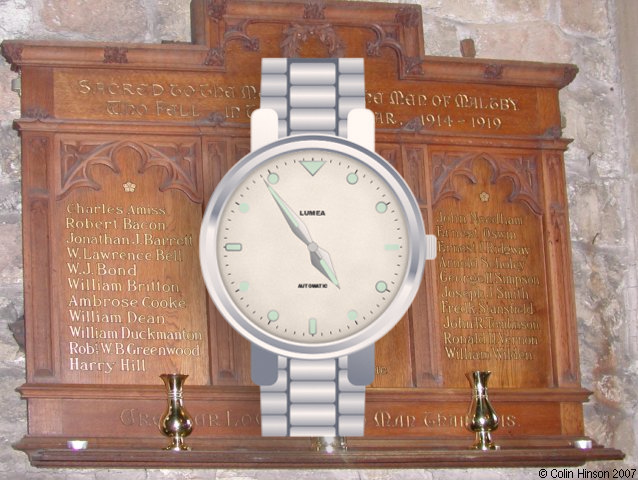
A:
h=4 m=54
